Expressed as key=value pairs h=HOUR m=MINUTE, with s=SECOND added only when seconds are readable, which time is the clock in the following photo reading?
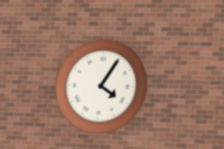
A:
h=4 m=5
